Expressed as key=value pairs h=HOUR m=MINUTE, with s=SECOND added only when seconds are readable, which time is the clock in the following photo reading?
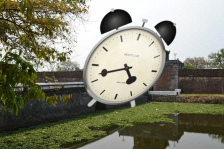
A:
h=4 m=42
